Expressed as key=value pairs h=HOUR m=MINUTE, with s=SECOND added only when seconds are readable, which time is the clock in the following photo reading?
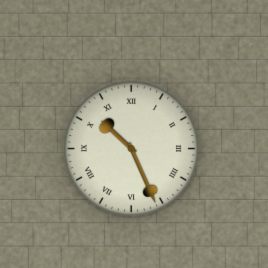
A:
h=10 m=26
